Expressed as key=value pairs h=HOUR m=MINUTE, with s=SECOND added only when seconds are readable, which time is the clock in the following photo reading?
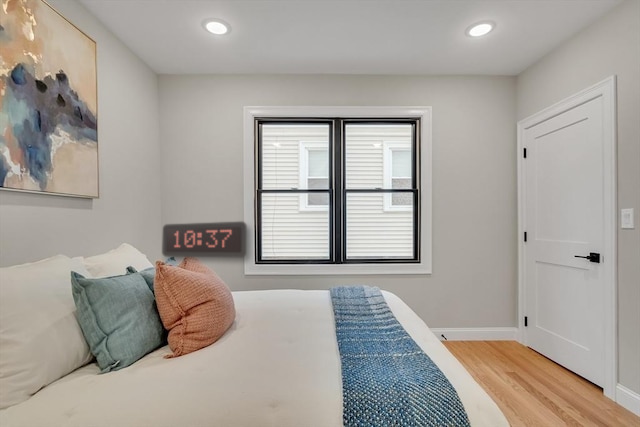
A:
h=10 m=37
